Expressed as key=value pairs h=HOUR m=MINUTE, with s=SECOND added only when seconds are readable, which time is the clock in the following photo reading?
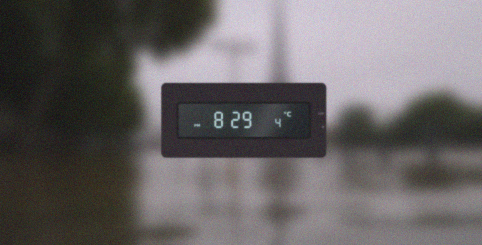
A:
h=8 m=29
